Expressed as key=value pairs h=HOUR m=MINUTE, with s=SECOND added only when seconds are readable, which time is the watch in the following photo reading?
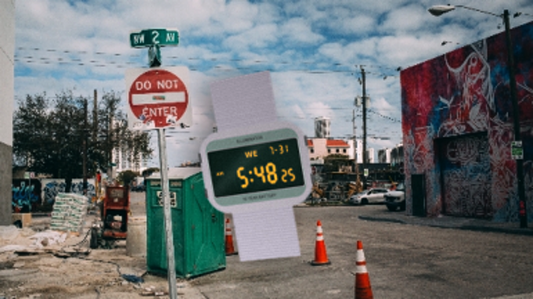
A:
h=5 m=48 s=25
